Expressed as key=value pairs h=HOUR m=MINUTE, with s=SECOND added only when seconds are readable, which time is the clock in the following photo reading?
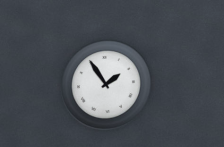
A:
h=1 m=55
